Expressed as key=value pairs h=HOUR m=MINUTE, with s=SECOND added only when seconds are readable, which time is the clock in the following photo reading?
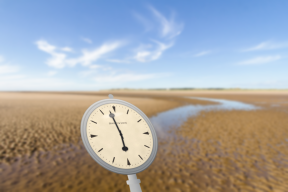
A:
h=5 m=58
